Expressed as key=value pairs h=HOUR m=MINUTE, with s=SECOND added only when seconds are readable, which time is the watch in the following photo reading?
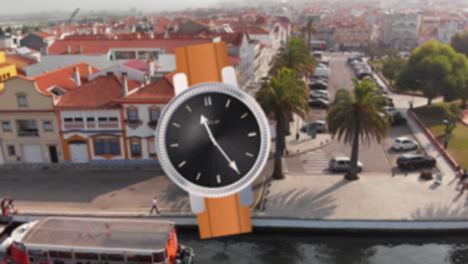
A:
h=11 m=25
